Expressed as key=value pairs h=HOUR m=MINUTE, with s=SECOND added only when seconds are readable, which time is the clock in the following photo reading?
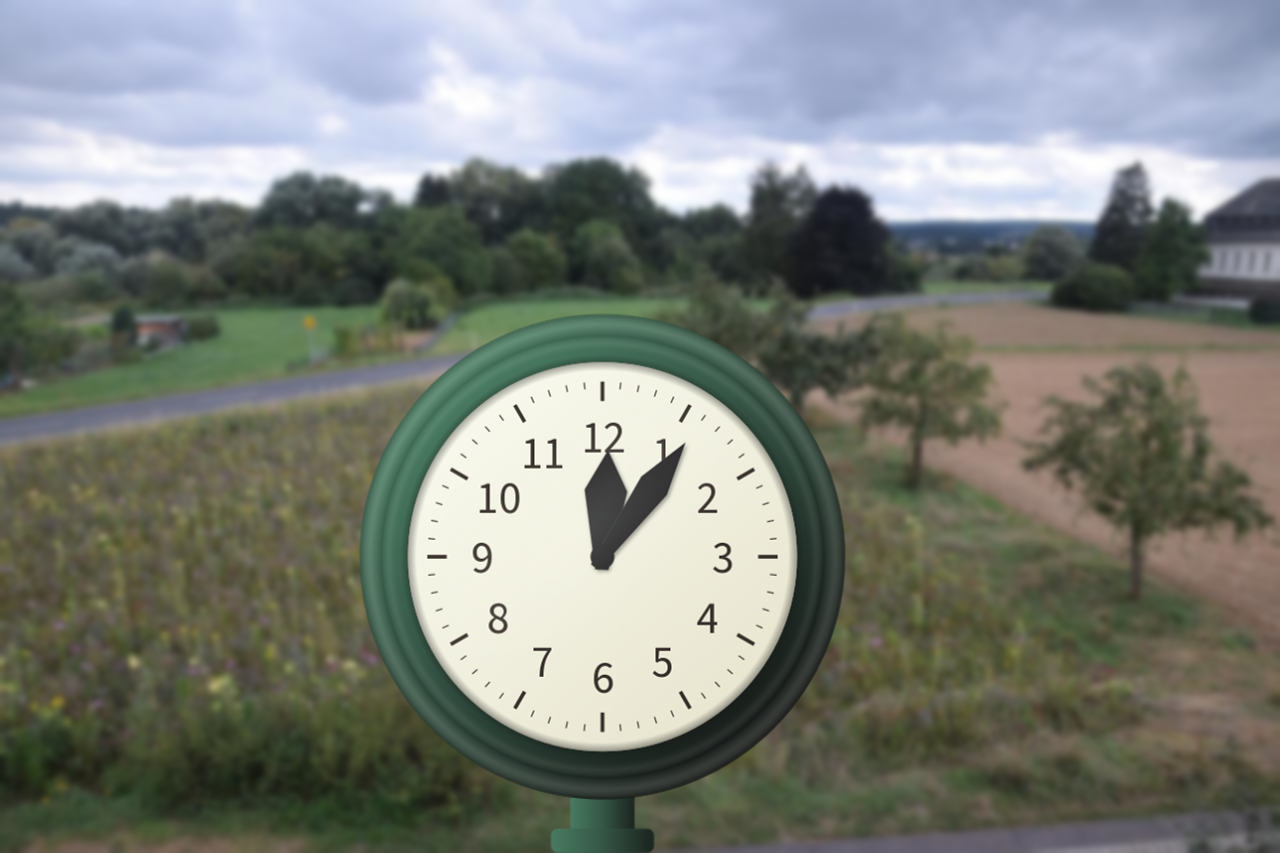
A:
h=12 m=6
